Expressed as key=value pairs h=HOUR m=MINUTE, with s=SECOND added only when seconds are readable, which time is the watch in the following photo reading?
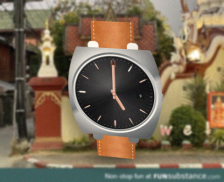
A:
h=5 m=0
